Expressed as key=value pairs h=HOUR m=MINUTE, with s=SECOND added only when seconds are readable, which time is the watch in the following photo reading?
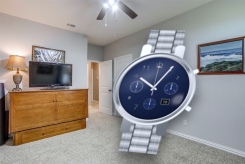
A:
h=10 m=5
